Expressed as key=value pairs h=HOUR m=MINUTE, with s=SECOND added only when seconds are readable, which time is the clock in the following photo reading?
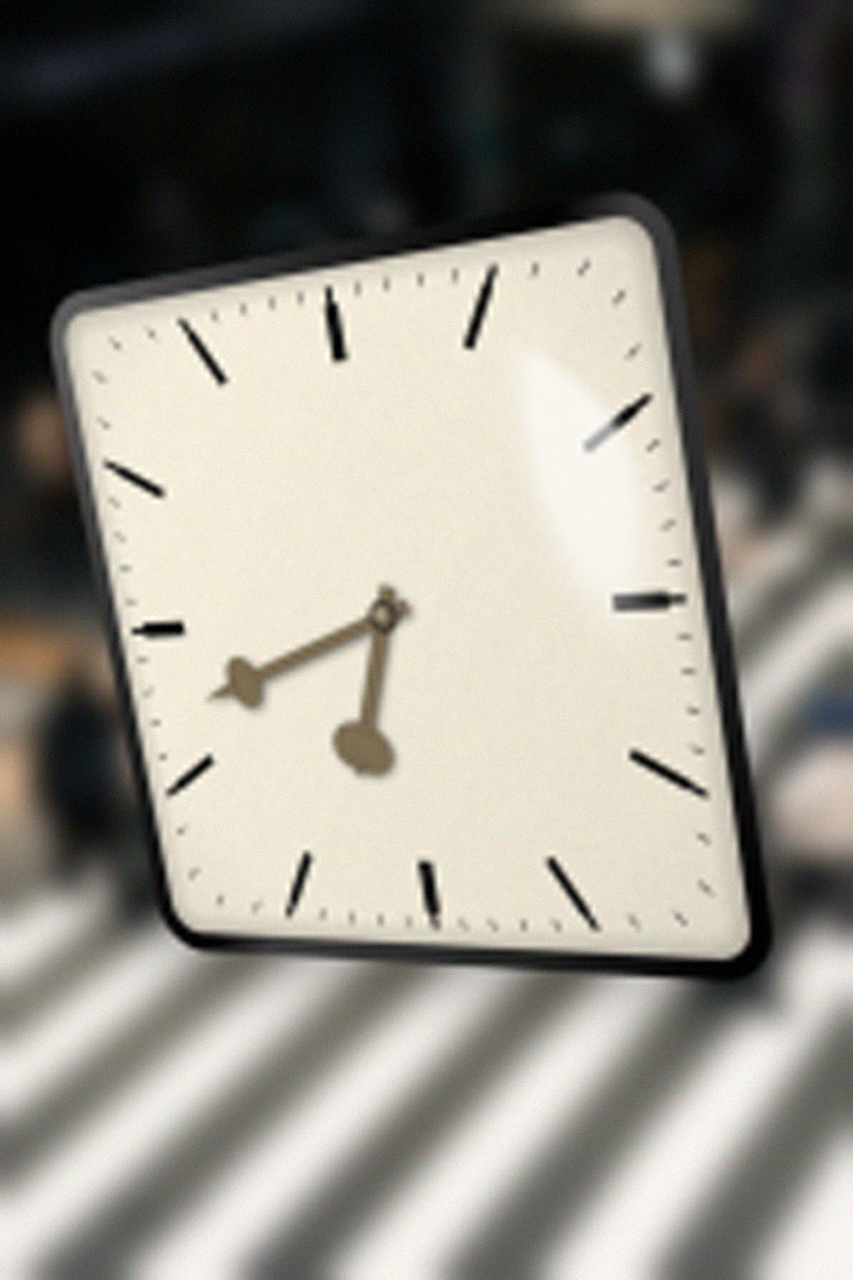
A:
h=6 m=42
